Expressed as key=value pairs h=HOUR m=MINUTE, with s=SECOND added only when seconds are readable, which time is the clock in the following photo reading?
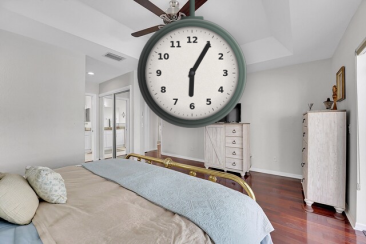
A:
h=6 m=5
